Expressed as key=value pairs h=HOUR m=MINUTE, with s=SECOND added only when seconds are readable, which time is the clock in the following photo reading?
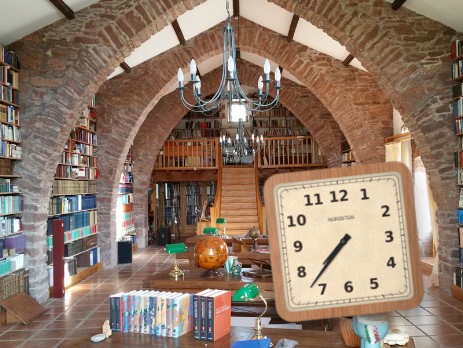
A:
h=7 m=37
